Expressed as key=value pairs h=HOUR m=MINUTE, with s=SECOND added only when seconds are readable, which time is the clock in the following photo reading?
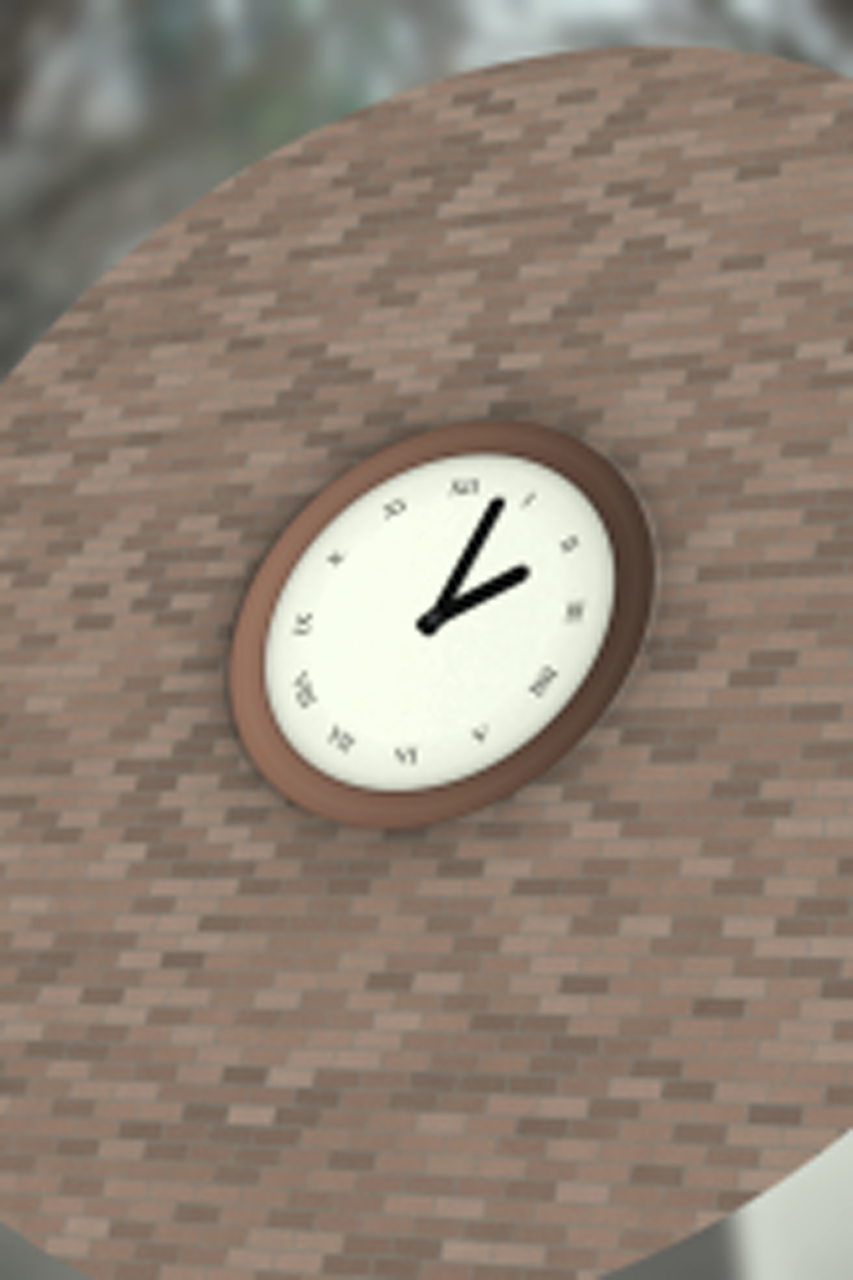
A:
h=2 m=3
